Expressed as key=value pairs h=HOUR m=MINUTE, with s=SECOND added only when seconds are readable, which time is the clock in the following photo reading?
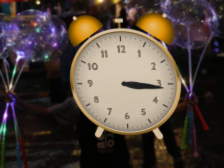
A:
h=3 m=16
